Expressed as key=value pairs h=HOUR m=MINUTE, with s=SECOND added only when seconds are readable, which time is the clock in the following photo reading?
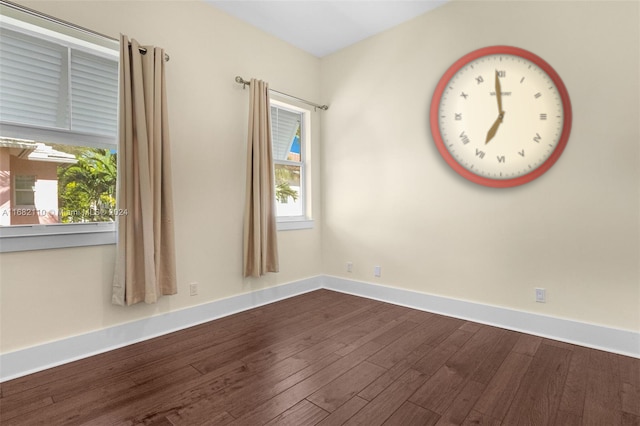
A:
h=6 m=59
